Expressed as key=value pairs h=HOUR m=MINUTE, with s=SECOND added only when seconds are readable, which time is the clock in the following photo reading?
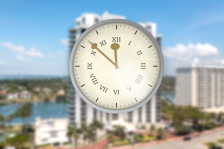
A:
h=11 m=52
